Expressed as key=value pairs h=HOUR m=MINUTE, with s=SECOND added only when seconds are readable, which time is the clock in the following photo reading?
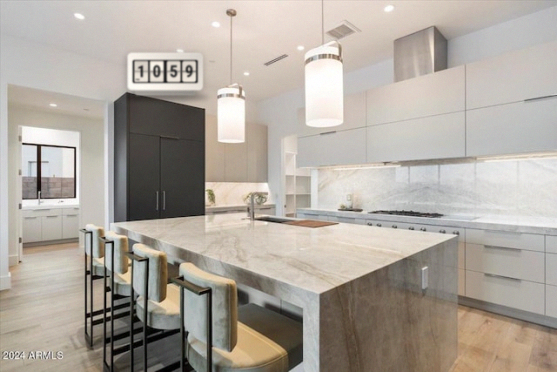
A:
h=10 m=59
